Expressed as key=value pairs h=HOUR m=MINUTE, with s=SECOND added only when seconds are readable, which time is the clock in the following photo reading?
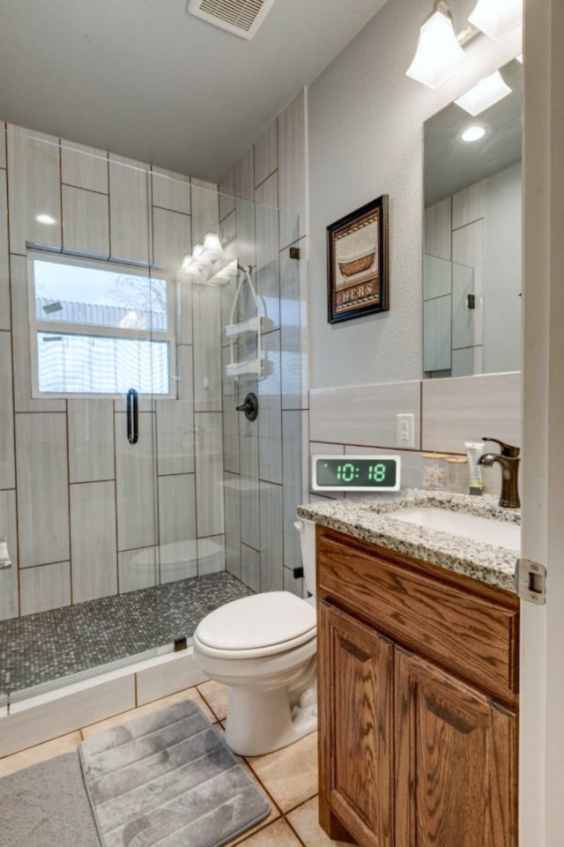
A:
h=10 m=18
